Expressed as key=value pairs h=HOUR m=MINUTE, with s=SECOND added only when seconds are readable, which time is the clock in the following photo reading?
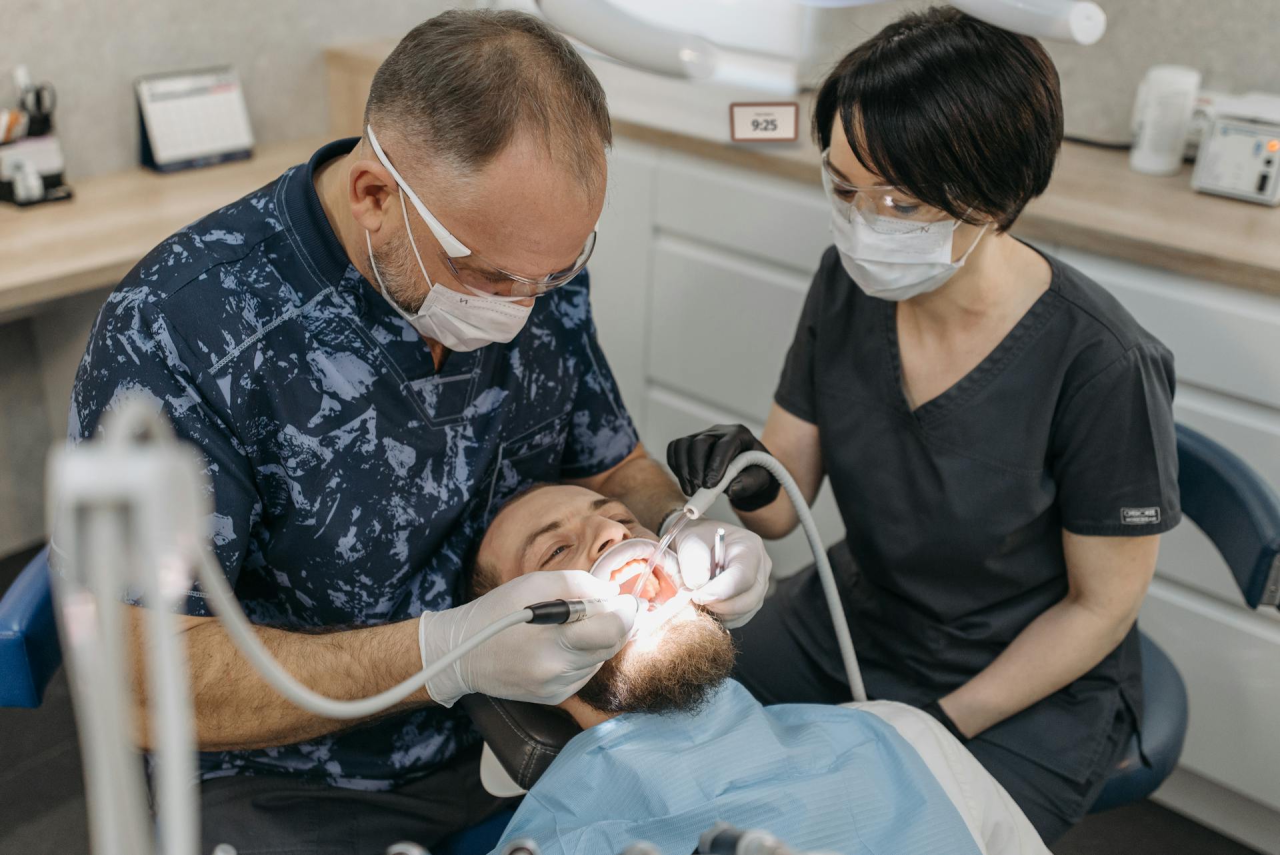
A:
h=9 m=25
